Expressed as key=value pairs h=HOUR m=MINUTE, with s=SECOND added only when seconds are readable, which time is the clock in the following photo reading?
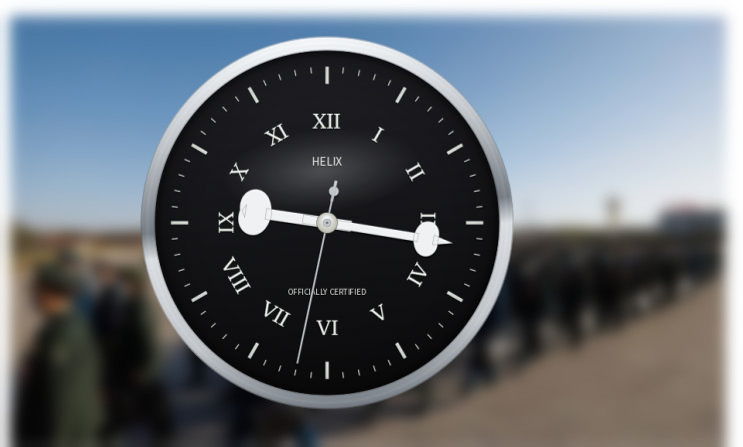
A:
h=9 m=16 s=32
